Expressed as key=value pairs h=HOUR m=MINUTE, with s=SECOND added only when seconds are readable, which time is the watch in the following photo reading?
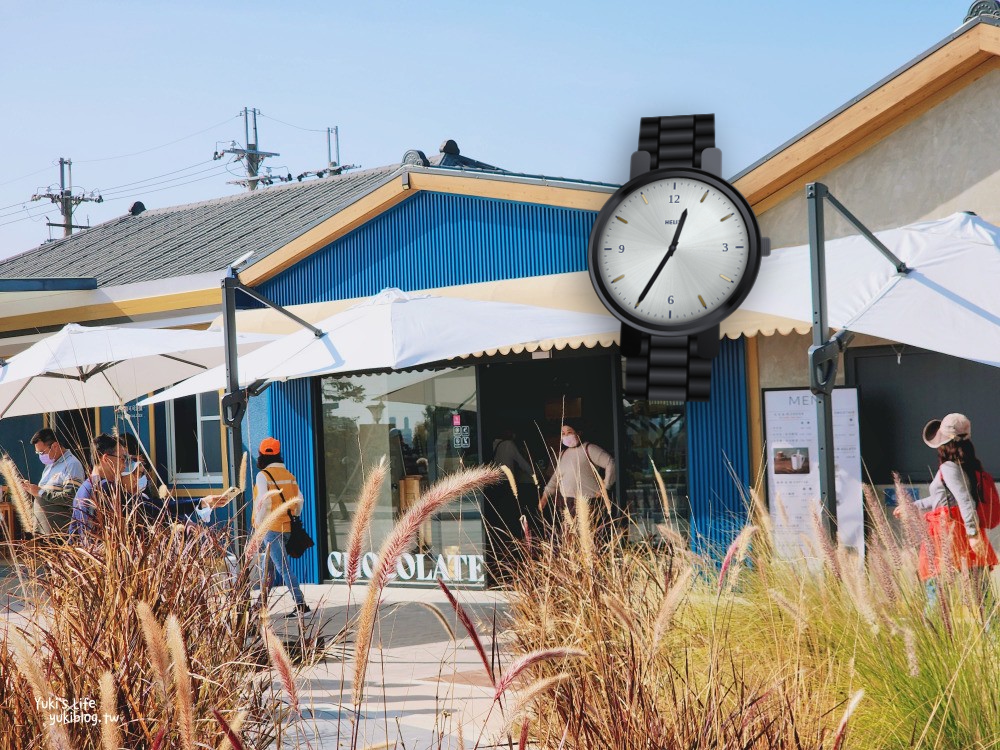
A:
h=12 m=35
